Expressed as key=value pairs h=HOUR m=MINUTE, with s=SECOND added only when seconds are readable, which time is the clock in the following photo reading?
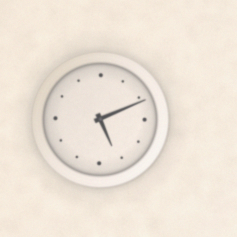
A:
h=5 m=11
